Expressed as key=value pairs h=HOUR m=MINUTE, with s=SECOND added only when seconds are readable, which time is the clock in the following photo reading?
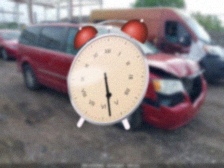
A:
h=5 m=28
